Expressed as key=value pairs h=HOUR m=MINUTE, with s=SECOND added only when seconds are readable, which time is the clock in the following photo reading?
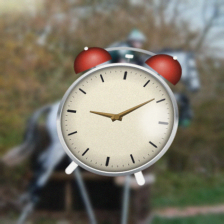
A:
h=9 m=9
